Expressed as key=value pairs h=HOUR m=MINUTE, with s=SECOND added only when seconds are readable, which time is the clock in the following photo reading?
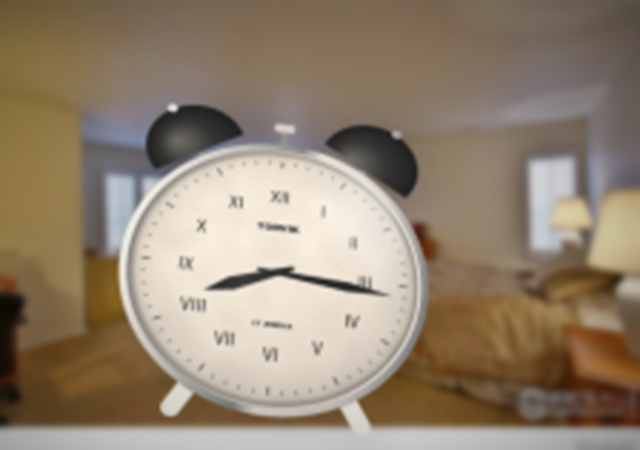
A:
h=8 m=16
